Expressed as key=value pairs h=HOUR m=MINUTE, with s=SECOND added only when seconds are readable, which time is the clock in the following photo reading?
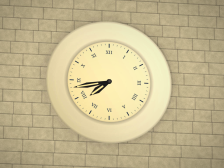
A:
h=7 m=43
